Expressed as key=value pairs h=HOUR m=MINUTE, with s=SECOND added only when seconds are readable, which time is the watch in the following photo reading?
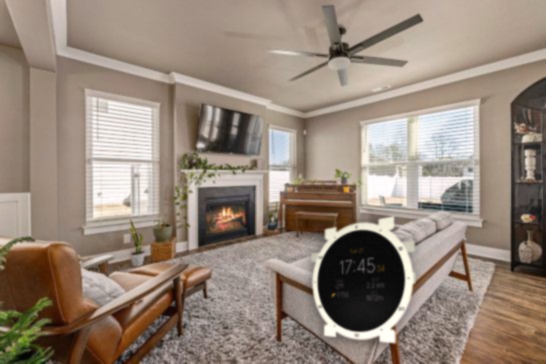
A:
h=17 m=45
